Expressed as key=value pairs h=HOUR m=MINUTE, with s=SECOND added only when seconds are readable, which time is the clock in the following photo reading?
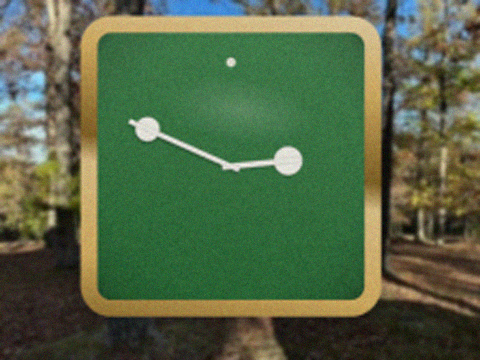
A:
h=2 m=49
